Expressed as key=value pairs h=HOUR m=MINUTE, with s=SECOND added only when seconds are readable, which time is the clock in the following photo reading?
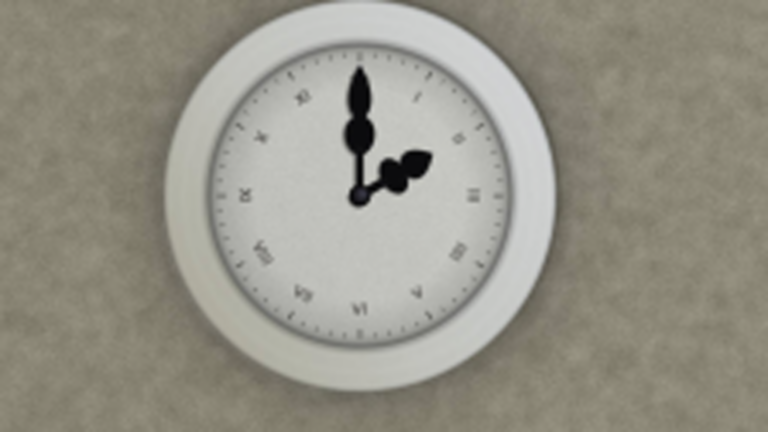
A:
h=2 m=0
